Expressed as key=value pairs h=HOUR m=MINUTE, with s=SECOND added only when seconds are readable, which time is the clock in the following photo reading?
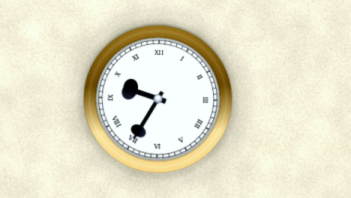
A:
h=9 m=35
